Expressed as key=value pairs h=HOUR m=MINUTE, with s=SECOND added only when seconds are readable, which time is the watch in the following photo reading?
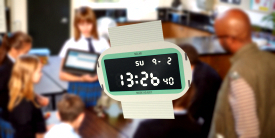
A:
h=13 m=26 s=40
